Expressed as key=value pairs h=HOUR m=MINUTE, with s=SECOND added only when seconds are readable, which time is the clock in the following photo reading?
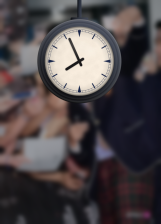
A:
h=7 m=56
